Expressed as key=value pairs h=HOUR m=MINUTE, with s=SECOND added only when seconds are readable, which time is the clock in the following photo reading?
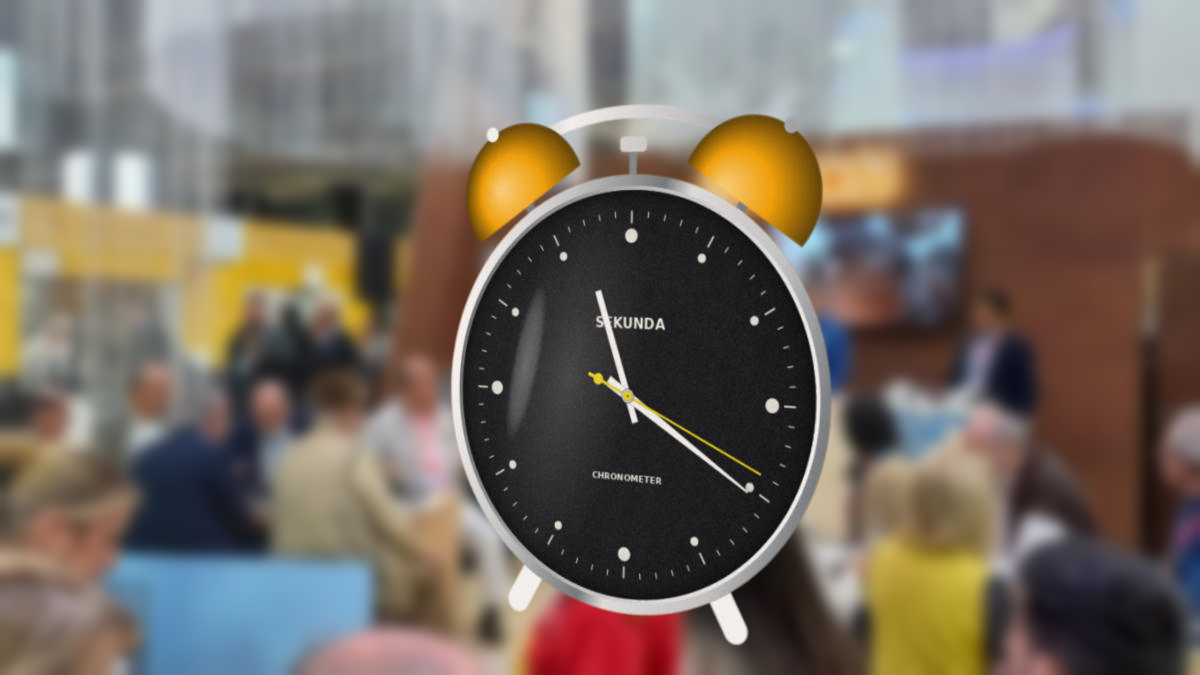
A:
h=11 m=20 s=19
